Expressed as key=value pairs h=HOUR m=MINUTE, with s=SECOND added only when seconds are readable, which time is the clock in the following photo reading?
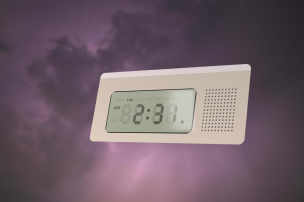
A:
h=2 m=31
